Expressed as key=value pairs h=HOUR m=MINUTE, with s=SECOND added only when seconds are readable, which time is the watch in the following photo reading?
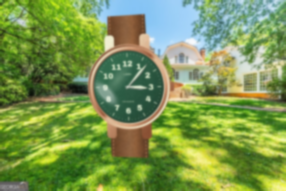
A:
h=3 m=7
